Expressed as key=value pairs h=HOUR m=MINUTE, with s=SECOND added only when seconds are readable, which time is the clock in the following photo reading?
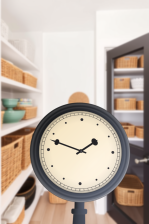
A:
h=1 m=48
